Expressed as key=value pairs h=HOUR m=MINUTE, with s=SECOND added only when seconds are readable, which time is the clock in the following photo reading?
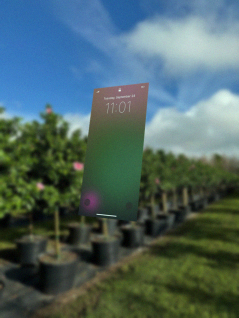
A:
h=11 m=1
